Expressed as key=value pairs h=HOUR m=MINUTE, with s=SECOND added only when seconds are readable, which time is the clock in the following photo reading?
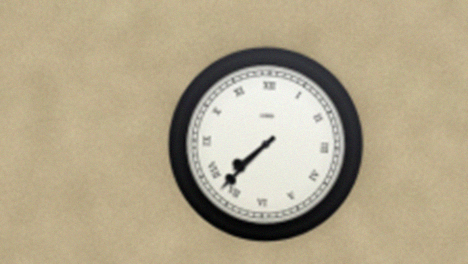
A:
h=7 m=37
